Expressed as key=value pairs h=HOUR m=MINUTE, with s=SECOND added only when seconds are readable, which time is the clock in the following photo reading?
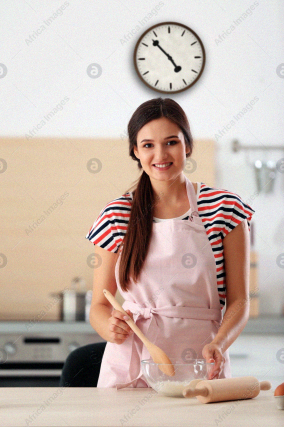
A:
h=4 m=53
